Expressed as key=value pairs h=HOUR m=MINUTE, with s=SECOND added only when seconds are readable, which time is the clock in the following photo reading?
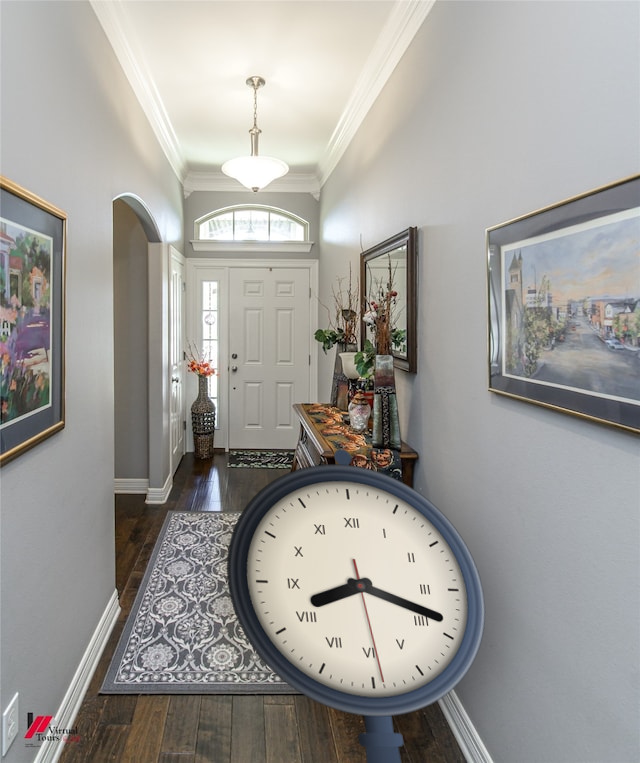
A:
h=8 m=18 s=29
